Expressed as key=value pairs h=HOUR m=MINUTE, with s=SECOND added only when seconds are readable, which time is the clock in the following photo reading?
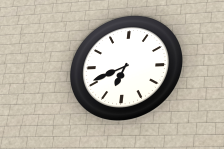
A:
h=6 m=41
